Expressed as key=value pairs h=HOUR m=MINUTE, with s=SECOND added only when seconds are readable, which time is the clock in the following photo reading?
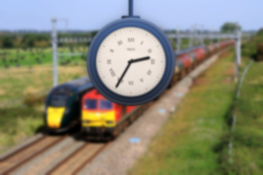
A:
h=2 m=35
